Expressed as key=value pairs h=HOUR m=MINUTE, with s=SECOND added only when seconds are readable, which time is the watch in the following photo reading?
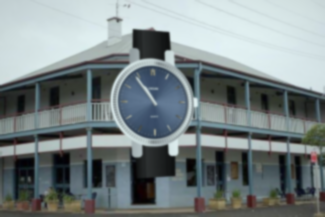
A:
h=10 m=54
